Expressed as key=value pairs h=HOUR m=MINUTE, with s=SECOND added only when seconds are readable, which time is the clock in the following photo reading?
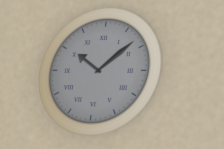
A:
h=10 m=8
